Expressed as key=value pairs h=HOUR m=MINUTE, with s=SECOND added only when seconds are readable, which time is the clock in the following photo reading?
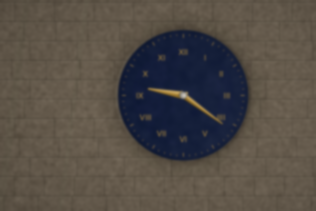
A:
h=9 m=21
